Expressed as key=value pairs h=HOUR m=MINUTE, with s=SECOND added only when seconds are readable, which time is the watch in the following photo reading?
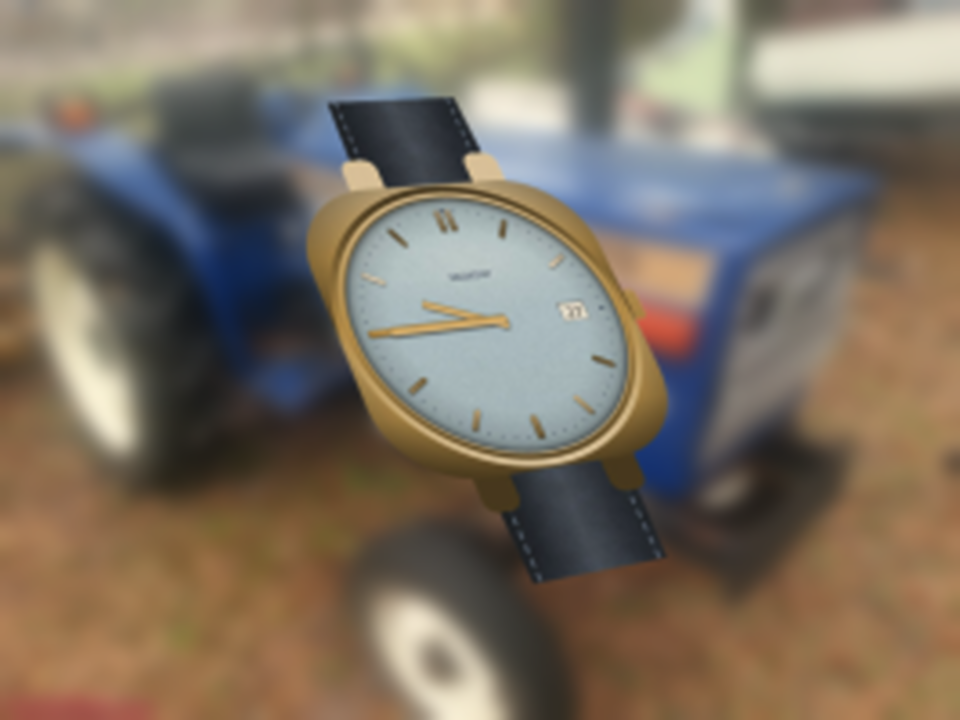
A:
h=9 m=45
